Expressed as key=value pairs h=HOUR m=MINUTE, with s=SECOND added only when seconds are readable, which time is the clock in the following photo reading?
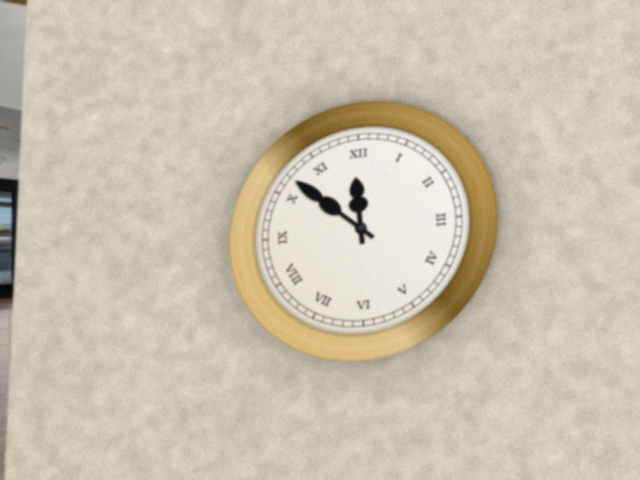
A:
h=11 m=52
